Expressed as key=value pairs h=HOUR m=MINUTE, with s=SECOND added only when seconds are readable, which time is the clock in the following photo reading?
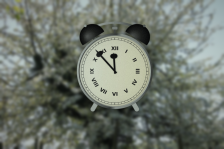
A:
h=11 m=53
